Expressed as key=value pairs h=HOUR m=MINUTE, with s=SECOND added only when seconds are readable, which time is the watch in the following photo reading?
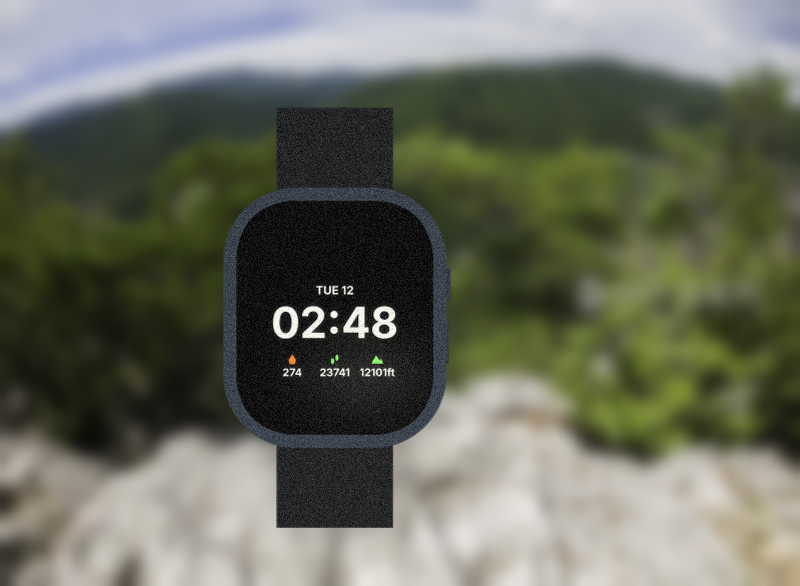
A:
h=2 m=48
